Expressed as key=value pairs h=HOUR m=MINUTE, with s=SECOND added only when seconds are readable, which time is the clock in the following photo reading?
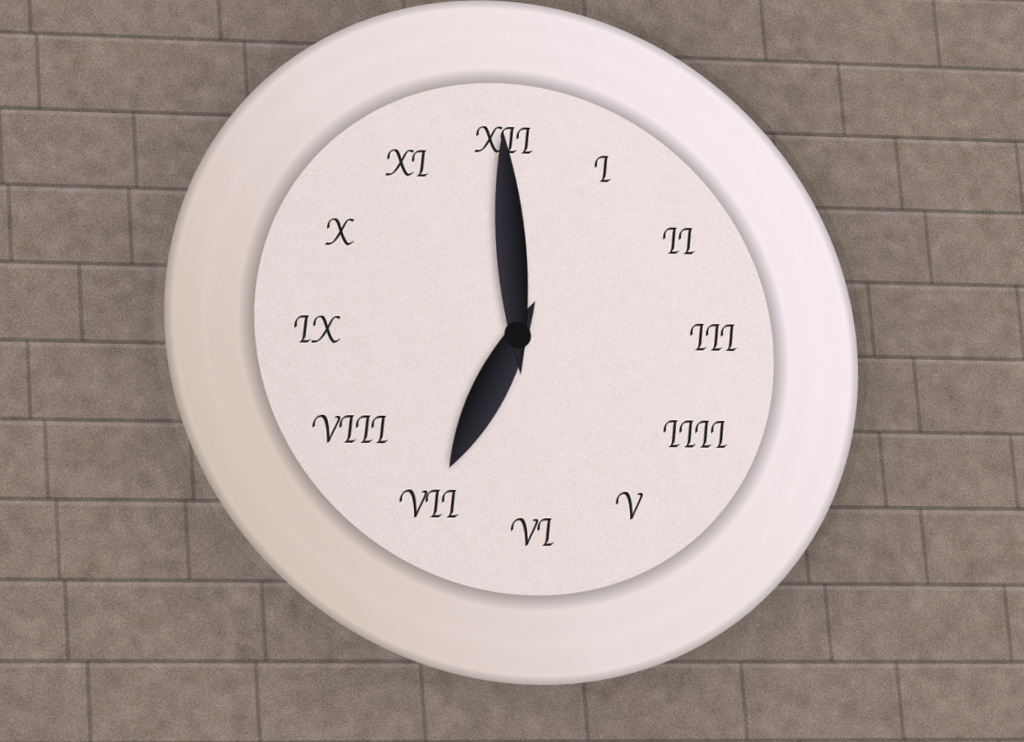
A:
h=7 m=0
